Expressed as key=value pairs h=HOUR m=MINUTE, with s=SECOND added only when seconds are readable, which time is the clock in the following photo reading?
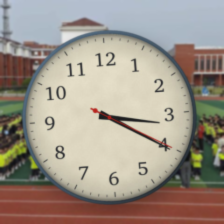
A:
h=3 m=20 s=20
